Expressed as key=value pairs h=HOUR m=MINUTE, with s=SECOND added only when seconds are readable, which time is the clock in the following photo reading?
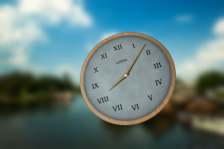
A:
h=8 m=8
